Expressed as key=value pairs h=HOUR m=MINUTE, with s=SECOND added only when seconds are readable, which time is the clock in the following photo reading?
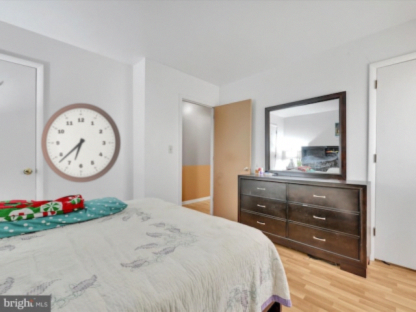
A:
h=6 m=38
